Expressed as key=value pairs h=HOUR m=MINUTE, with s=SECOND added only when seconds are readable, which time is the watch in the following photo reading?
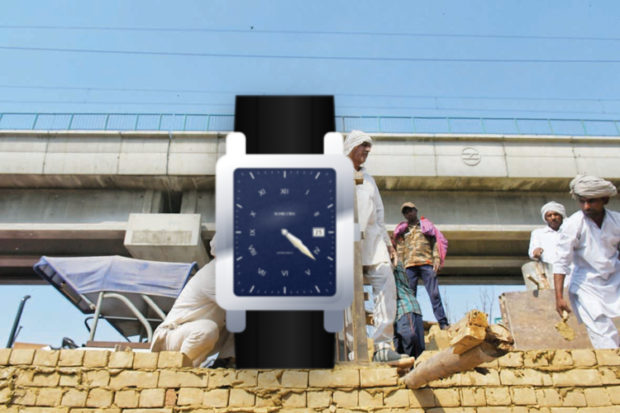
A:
h=4 m=22
